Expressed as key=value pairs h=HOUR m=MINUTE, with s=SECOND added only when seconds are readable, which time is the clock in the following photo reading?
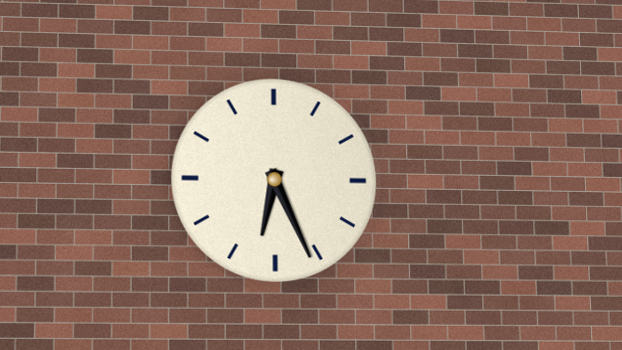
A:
h=6 m=26
